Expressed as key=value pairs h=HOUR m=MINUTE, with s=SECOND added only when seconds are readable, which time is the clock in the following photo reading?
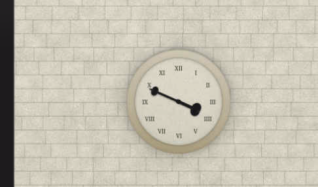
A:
h=3 m=49
